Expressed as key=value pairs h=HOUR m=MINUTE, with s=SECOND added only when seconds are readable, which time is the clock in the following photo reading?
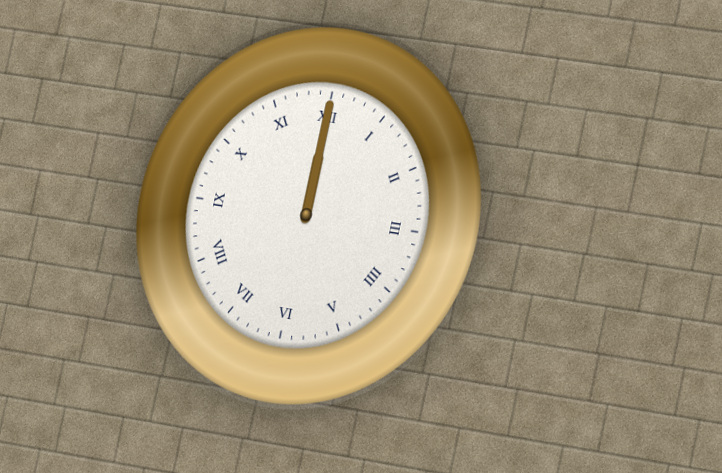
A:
h=12 m=0
